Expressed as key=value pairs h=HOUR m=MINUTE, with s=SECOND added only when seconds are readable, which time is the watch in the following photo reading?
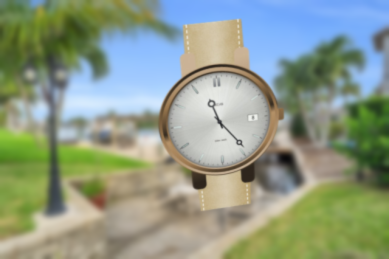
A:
h=11 m=24
